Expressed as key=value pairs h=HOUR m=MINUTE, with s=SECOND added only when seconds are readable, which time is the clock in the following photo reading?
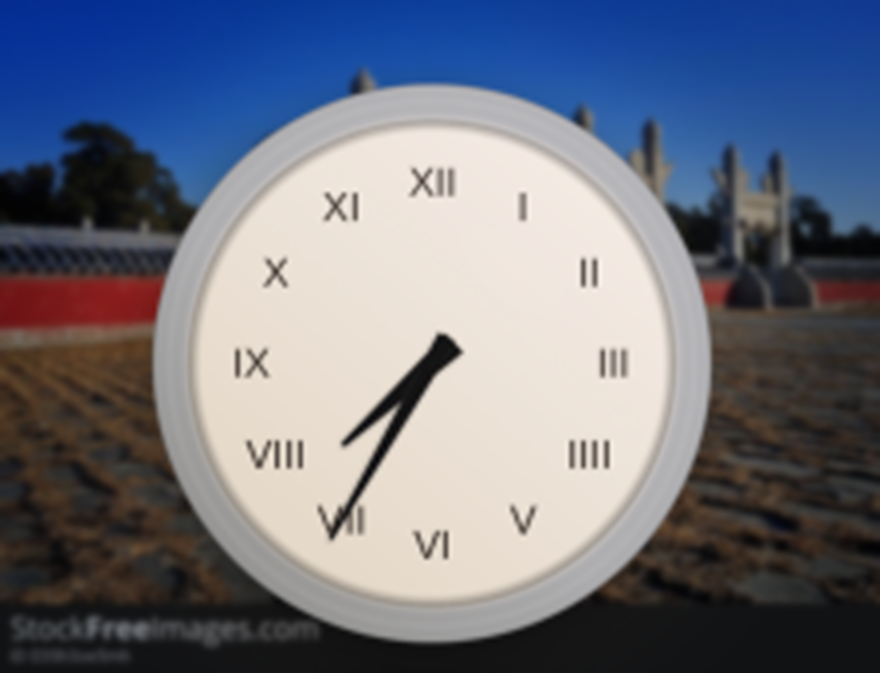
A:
h=7 m=35
